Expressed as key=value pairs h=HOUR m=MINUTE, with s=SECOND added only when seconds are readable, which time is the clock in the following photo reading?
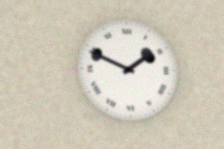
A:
h=1 m=49
